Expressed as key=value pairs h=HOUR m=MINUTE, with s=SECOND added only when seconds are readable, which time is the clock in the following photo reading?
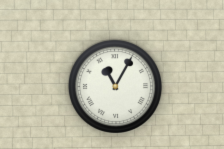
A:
h=11 m=5
